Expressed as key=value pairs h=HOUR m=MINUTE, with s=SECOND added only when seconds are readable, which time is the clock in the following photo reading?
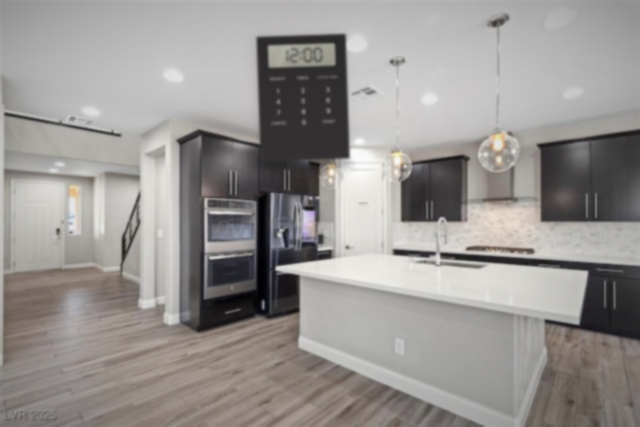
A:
h=12 m=0
